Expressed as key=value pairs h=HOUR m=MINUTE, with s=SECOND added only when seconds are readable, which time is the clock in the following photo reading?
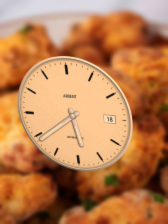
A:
h=5 m=39
